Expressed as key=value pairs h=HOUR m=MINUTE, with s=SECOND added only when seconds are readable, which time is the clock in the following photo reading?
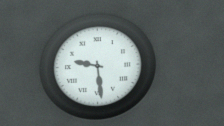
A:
h=9 m=29
